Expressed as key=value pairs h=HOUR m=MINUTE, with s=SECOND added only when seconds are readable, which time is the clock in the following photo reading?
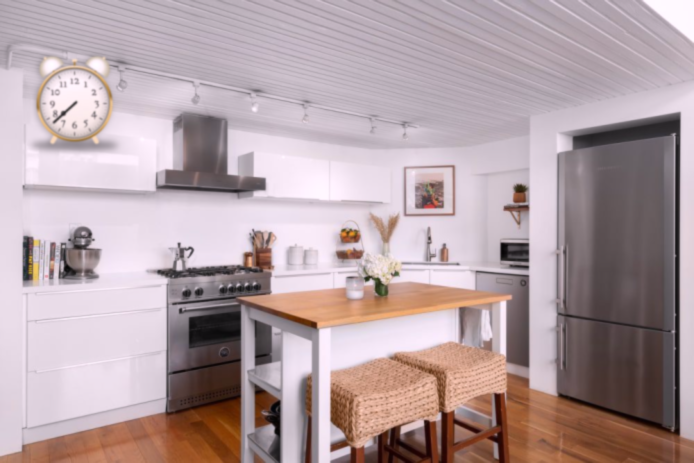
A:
h=7 m=38
